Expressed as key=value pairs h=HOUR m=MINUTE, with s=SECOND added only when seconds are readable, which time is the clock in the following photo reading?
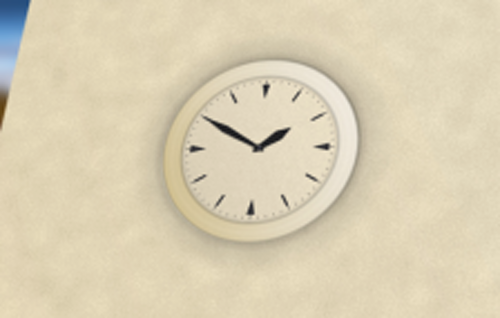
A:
h=1 m=50
